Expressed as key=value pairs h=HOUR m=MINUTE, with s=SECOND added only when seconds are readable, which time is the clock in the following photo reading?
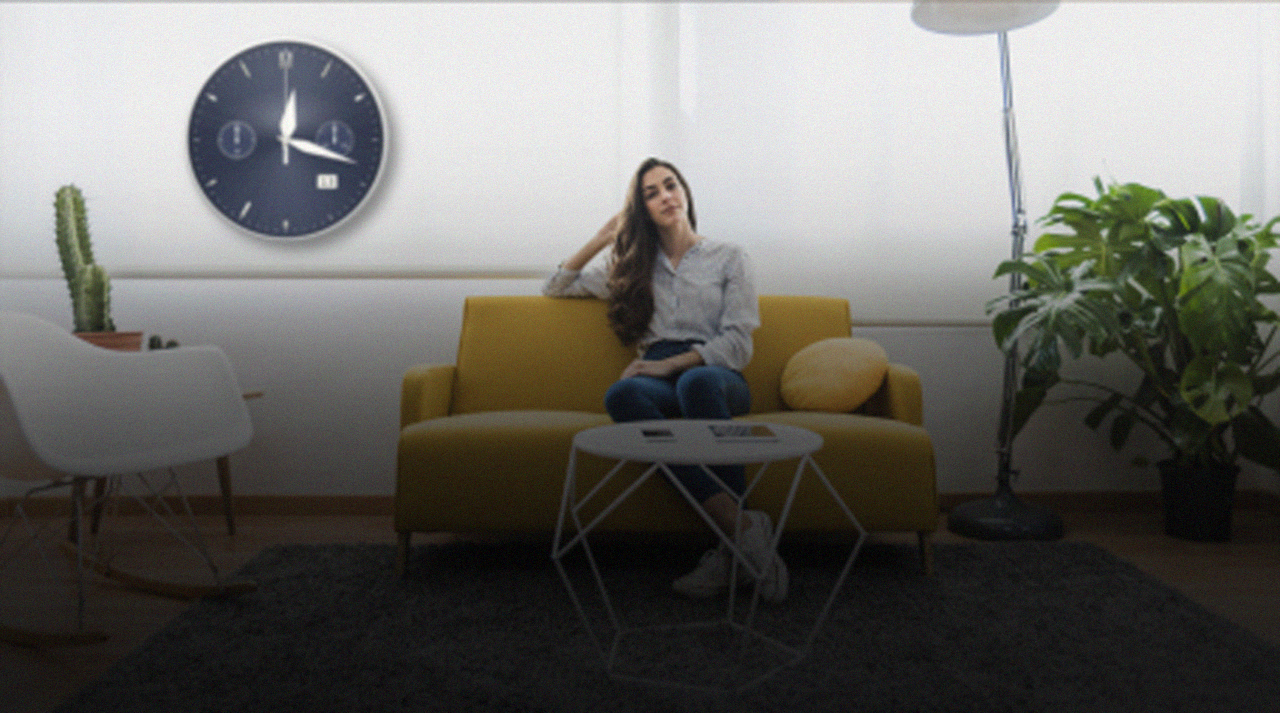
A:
h=12 m=18
